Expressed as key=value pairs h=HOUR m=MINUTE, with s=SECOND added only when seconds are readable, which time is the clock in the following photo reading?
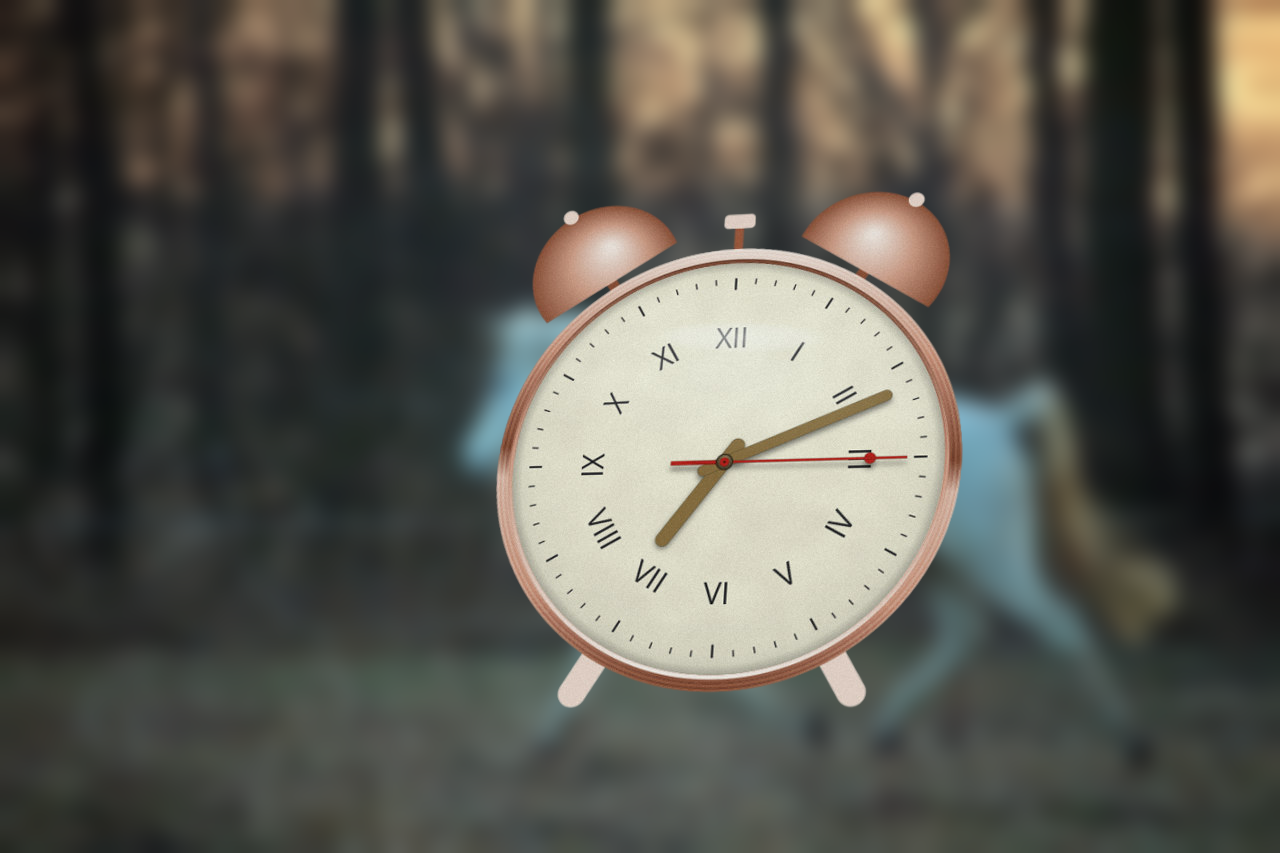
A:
h=7 m=11 s=15
